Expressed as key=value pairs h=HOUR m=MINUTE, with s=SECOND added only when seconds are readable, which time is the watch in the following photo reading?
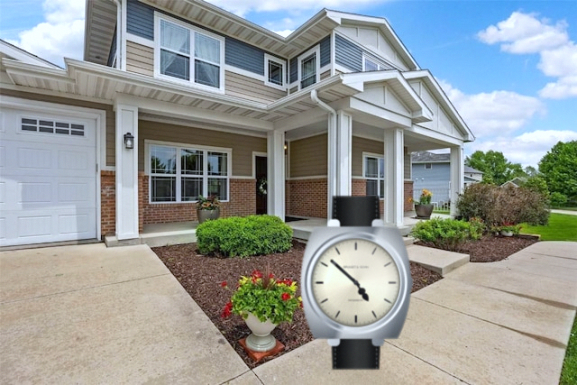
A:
h=4 m=52
